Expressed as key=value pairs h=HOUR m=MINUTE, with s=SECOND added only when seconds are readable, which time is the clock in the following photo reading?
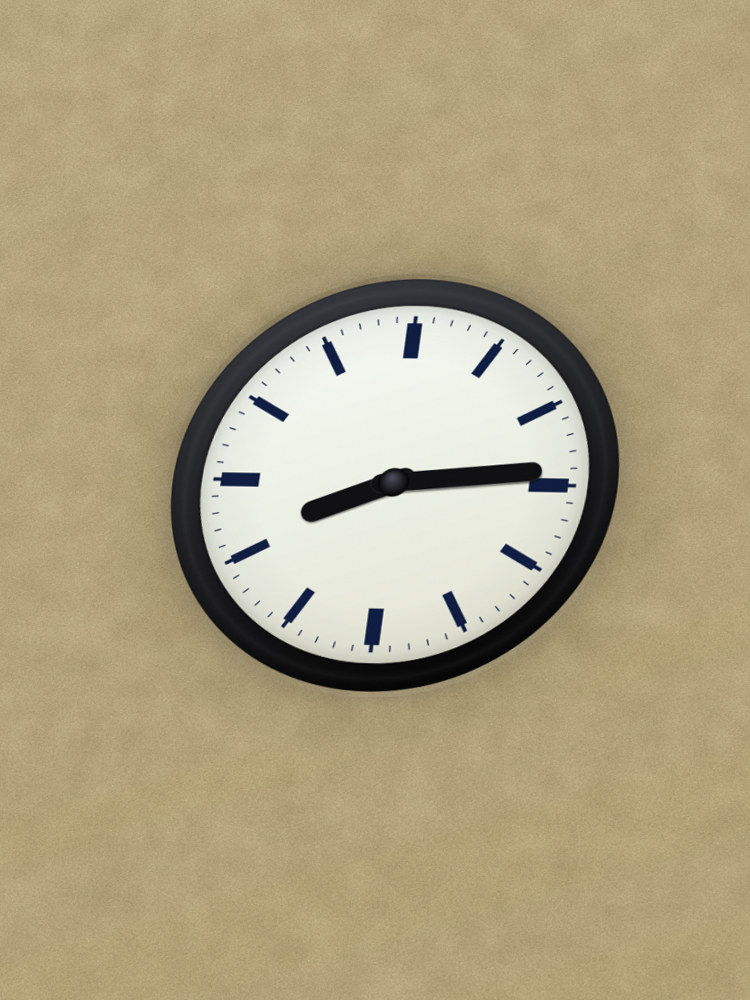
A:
h=8 m=14
